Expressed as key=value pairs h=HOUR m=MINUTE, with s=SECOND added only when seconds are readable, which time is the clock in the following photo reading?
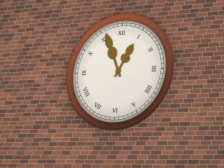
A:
h=12 m=56
